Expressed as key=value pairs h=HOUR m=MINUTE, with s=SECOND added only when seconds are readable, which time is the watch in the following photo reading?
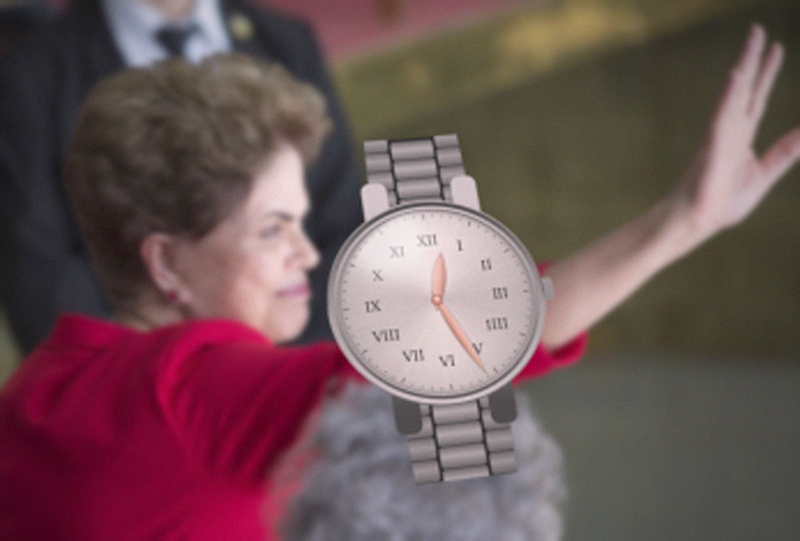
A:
h=12 m=26
